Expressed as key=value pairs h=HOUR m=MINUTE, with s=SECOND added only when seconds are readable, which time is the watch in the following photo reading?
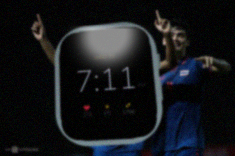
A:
h=7 m=11
